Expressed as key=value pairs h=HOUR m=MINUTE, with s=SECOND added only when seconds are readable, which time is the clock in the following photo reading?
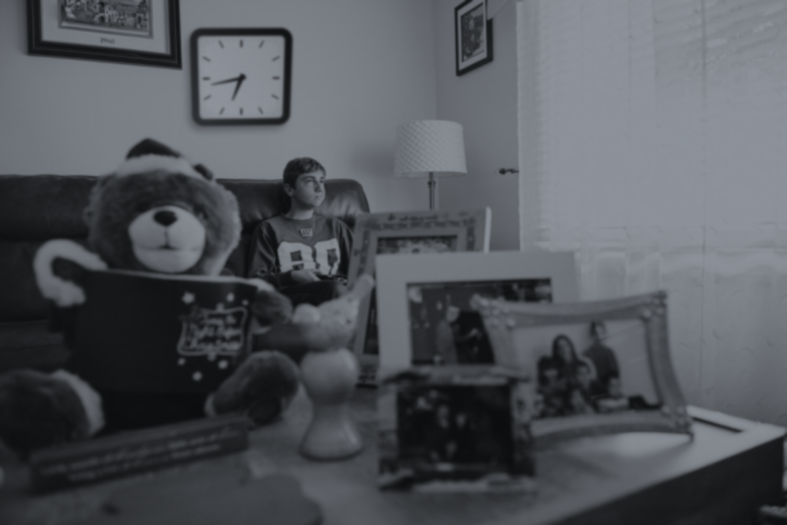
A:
h=6 m=43
